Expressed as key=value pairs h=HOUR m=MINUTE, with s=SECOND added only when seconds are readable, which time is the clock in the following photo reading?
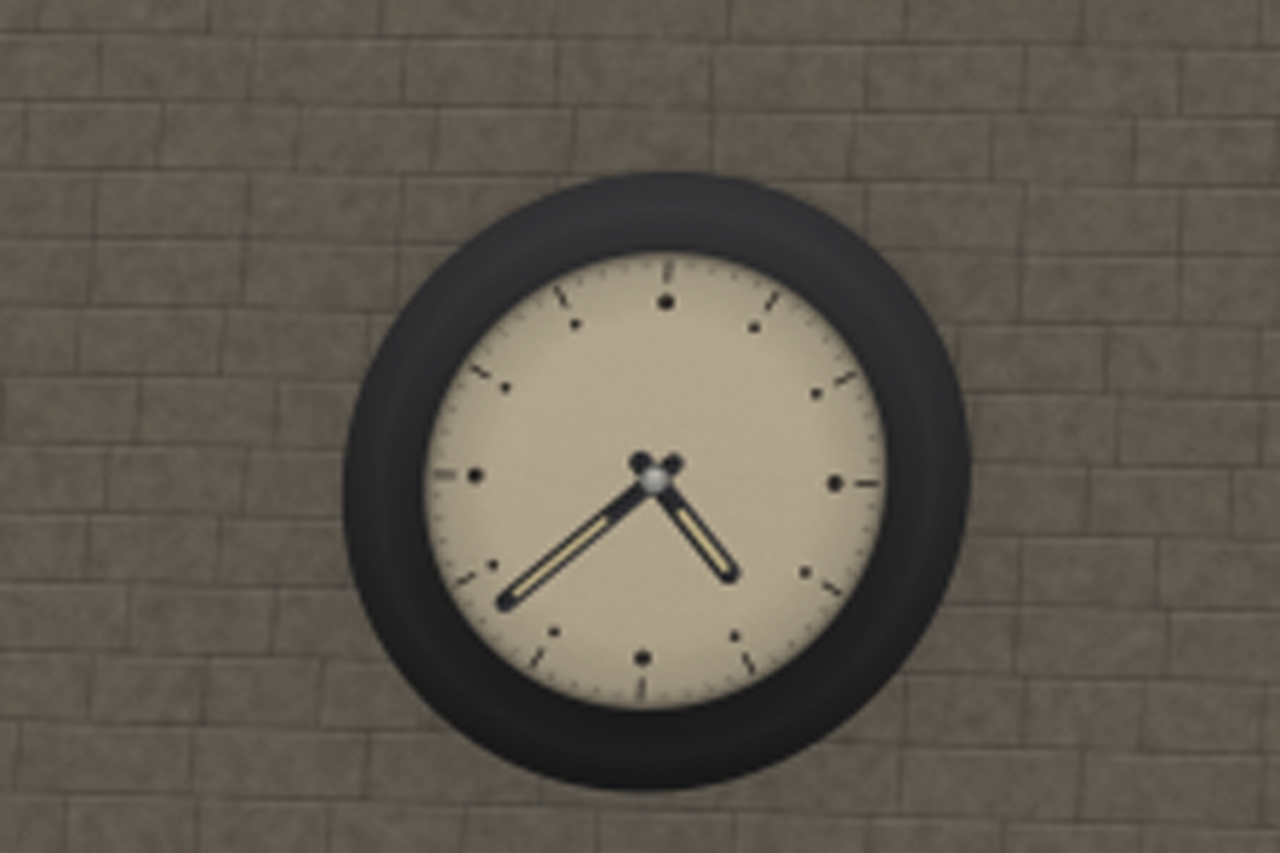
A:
h=4 m=38
